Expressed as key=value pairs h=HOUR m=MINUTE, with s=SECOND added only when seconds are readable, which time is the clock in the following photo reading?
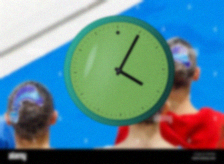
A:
h=4 m=5
